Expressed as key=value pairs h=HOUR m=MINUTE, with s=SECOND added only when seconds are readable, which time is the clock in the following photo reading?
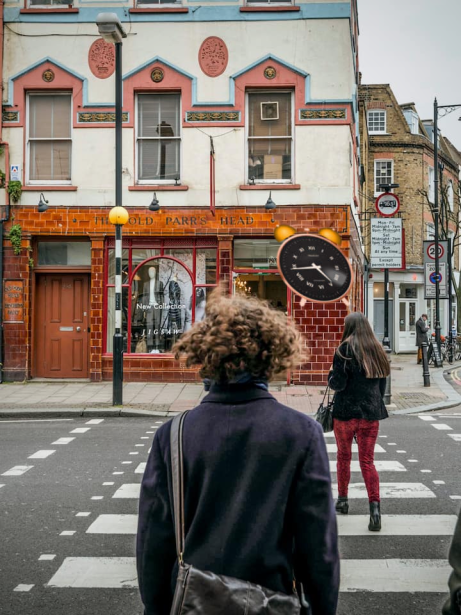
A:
h=4 m=44
